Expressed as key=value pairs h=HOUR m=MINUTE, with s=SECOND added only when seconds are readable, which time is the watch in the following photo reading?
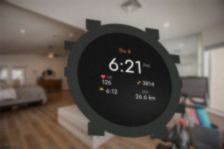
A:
h=6 m=21
